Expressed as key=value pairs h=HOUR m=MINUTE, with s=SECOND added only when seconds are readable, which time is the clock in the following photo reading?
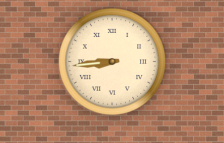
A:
h=8 m=44
